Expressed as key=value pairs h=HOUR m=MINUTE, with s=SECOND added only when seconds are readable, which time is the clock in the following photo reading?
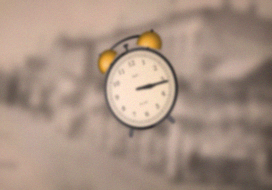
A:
h=3 m=16
